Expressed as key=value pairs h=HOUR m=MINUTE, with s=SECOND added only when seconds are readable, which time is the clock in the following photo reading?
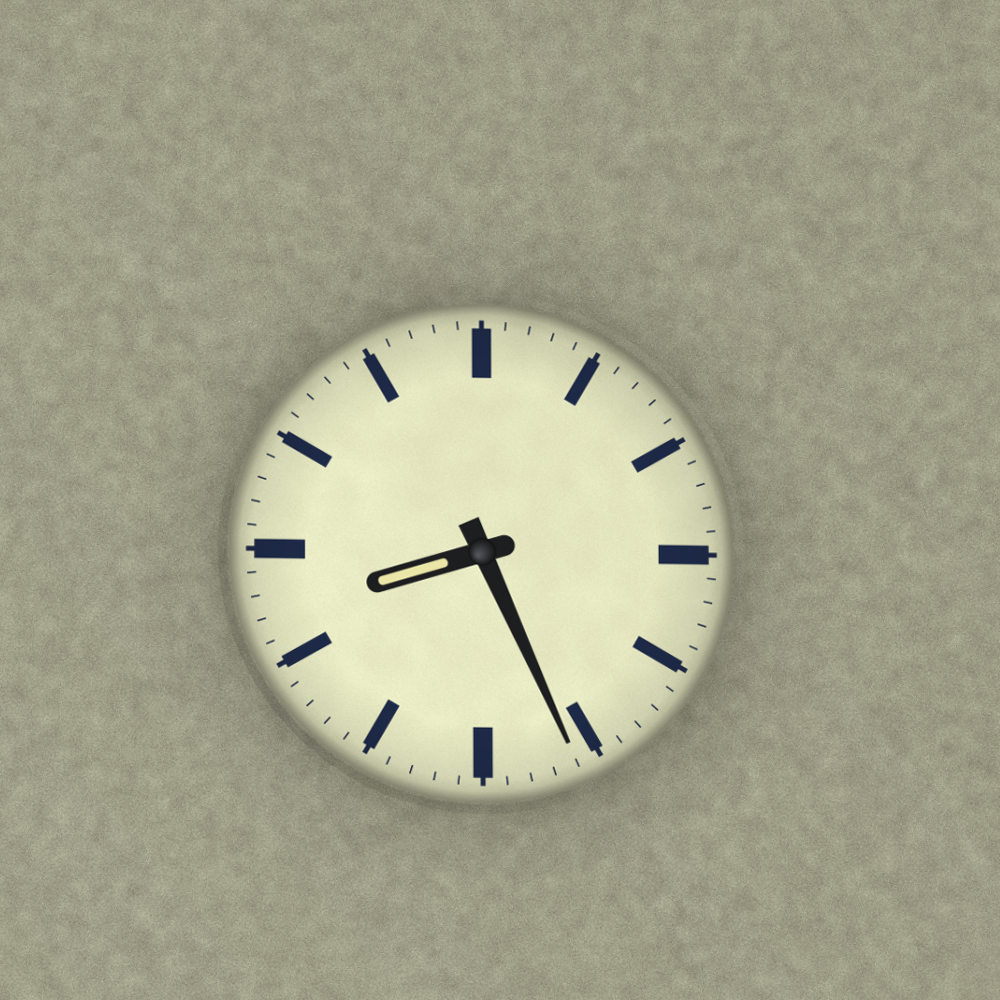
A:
h=8 m=26
